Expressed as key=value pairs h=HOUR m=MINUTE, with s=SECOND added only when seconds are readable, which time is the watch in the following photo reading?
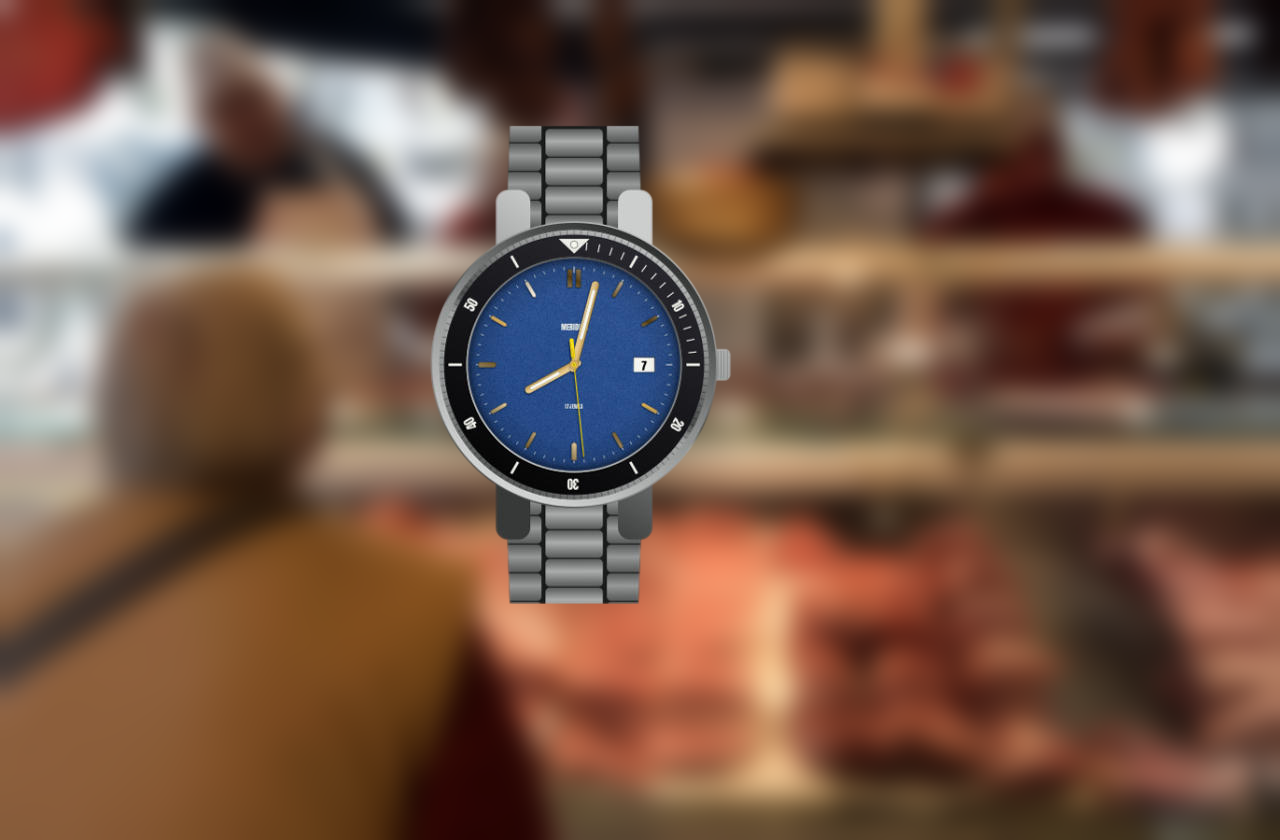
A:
h=8 m=2 s=29
